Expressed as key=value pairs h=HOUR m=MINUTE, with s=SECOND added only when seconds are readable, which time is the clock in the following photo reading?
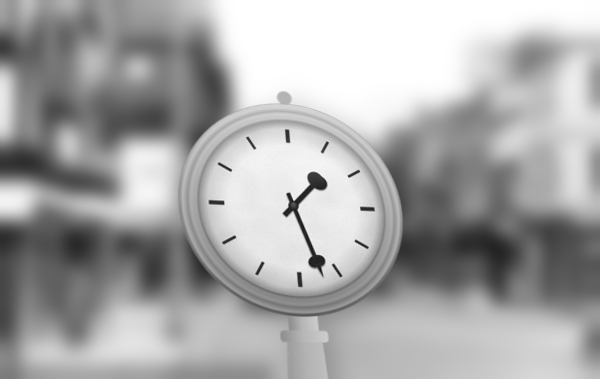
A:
h=1 m=27
